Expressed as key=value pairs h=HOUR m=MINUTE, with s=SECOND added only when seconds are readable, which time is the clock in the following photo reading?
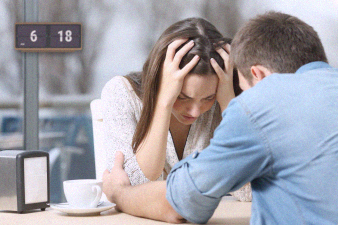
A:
h=6 m=18
